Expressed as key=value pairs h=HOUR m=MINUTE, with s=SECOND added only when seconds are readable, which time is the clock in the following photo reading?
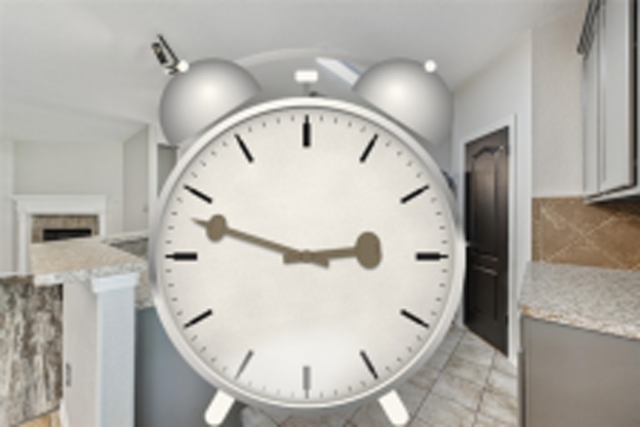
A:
h=2 m=48
